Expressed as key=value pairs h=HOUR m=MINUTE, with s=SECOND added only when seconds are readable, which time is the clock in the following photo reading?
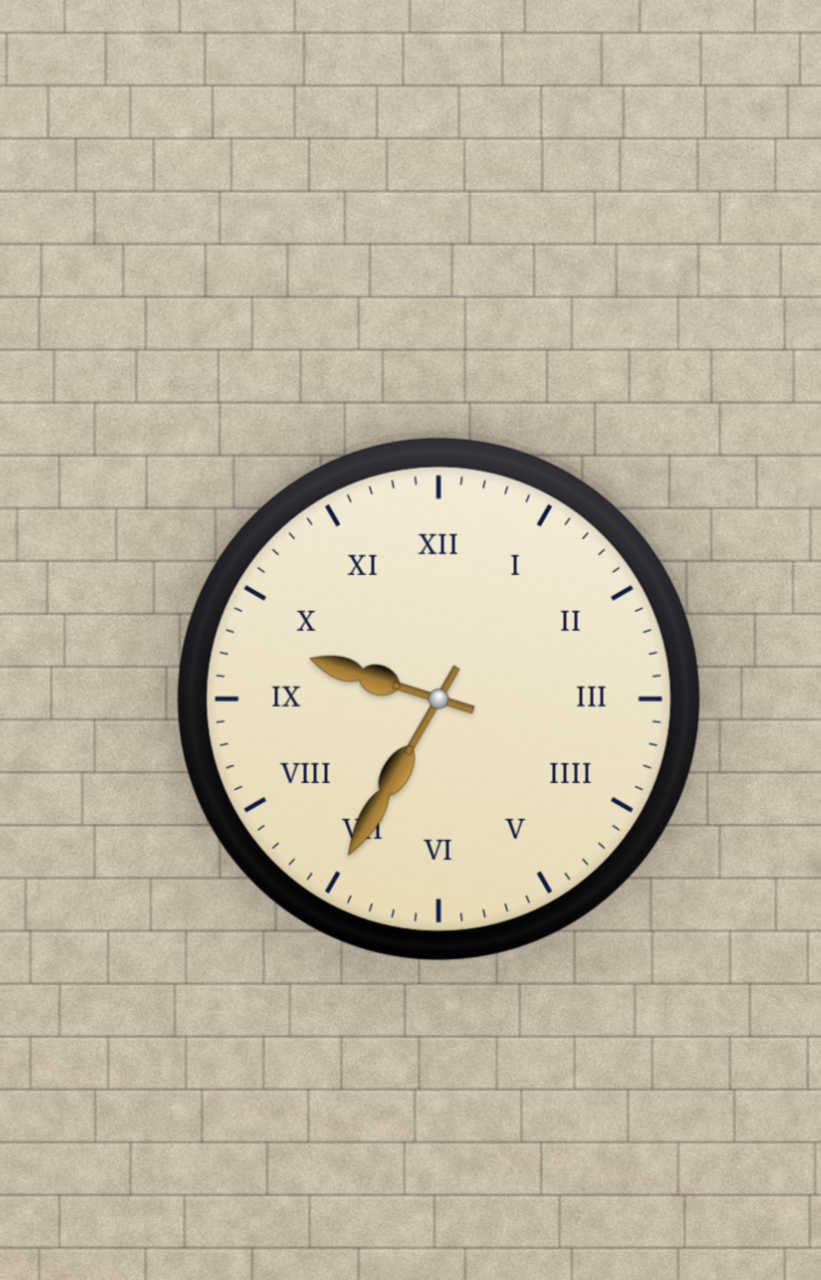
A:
h=9 m=35
